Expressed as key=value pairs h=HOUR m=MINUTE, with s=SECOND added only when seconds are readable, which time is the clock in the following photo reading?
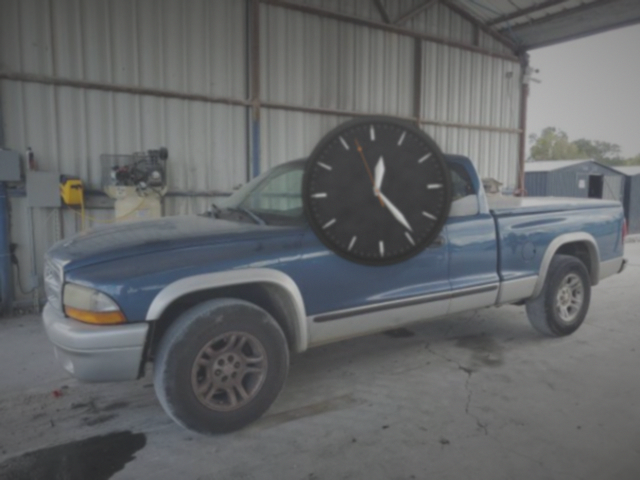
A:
h=12 m=23 s=57
